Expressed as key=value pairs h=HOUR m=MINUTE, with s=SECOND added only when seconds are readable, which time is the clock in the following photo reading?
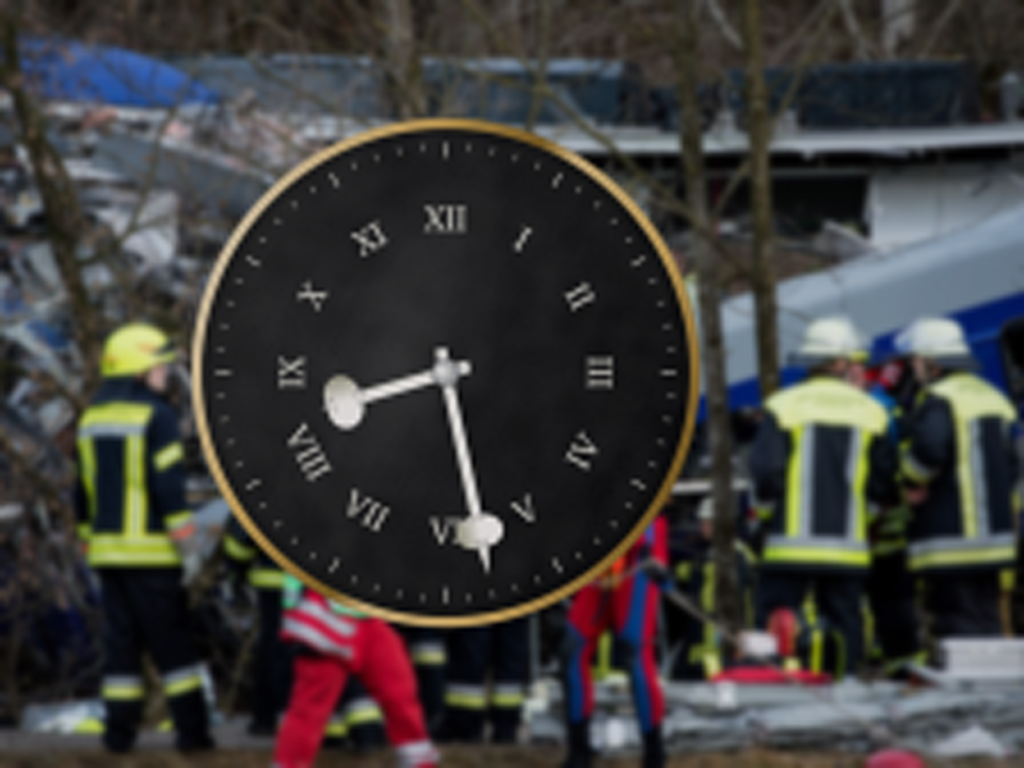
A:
h=8 m=28
